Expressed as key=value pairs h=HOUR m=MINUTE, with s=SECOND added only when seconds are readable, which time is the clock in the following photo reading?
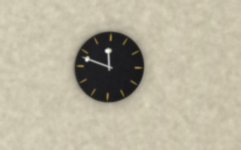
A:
h=11 m=48
